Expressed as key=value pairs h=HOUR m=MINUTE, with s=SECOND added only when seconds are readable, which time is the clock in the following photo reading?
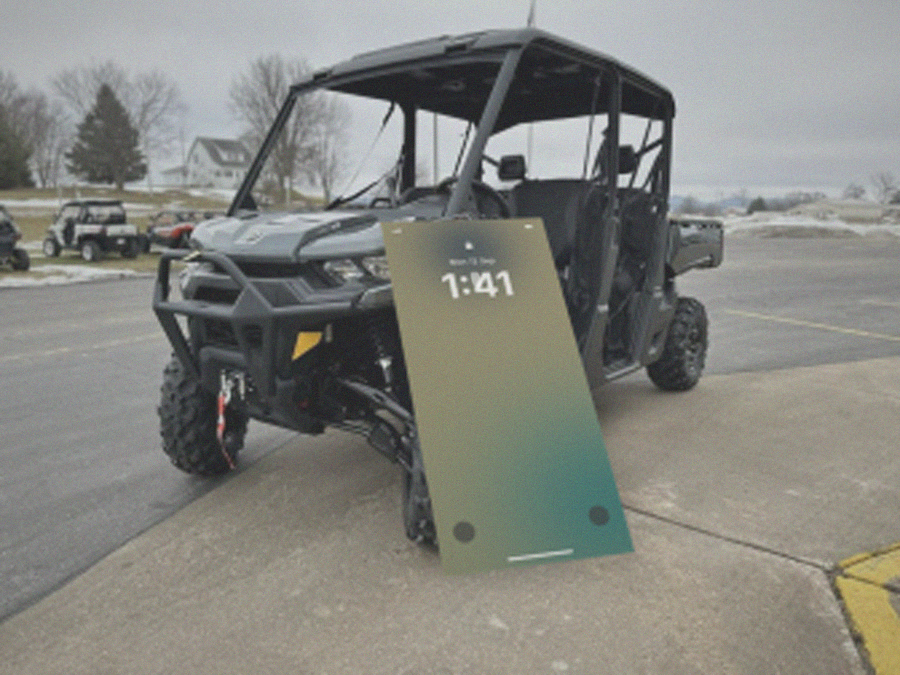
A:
h=1 m=41
